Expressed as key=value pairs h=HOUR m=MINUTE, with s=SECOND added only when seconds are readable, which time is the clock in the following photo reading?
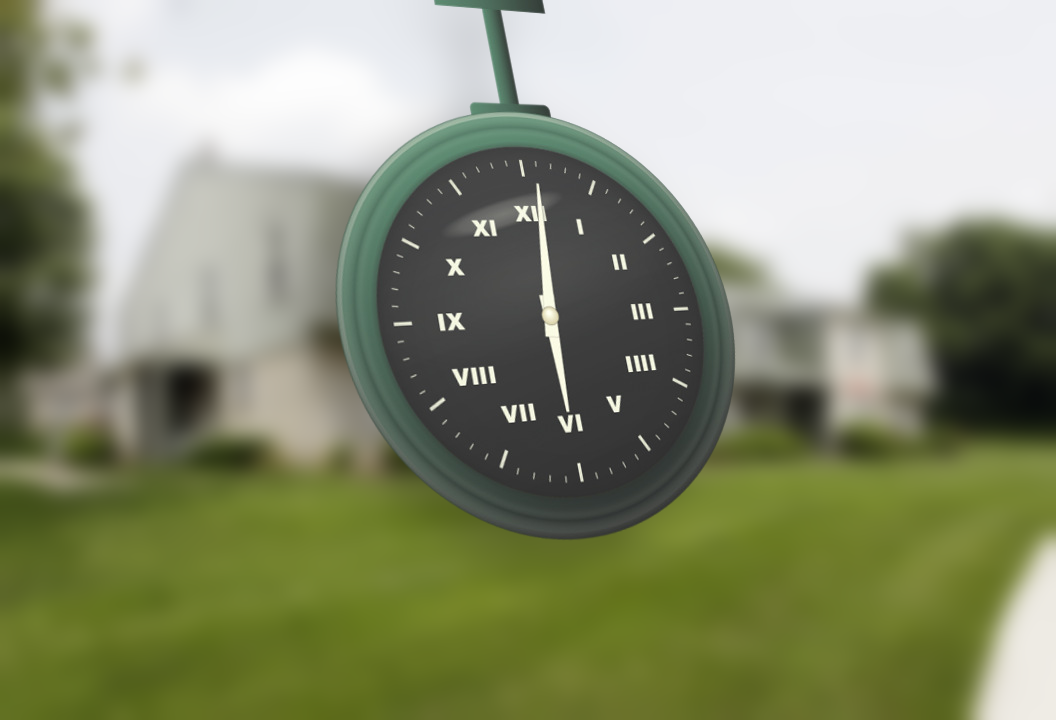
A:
h=6 m=1
